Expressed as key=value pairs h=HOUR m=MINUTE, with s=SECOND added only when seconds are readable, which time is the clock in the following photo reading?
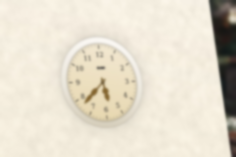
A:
h=5 m=38
